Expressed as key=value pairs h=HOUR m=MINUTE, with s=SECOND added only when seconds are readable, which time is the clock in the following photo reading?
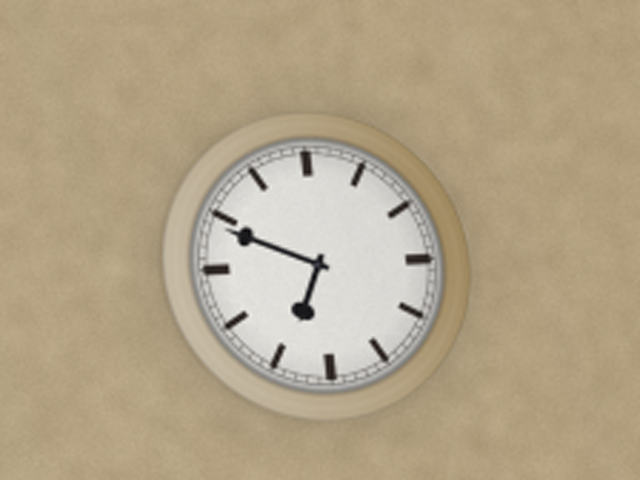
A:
h=6 m=49
